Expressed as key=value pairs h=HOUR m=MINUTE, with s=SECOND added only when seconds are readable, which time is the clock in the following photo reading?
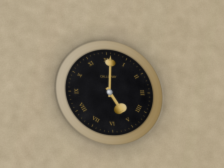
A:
h=5 m=1
